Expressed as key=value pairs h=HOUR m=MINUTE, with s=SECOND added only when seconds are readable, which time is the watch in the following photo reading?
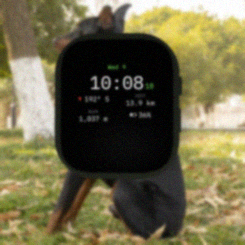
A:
h=10 m=8
